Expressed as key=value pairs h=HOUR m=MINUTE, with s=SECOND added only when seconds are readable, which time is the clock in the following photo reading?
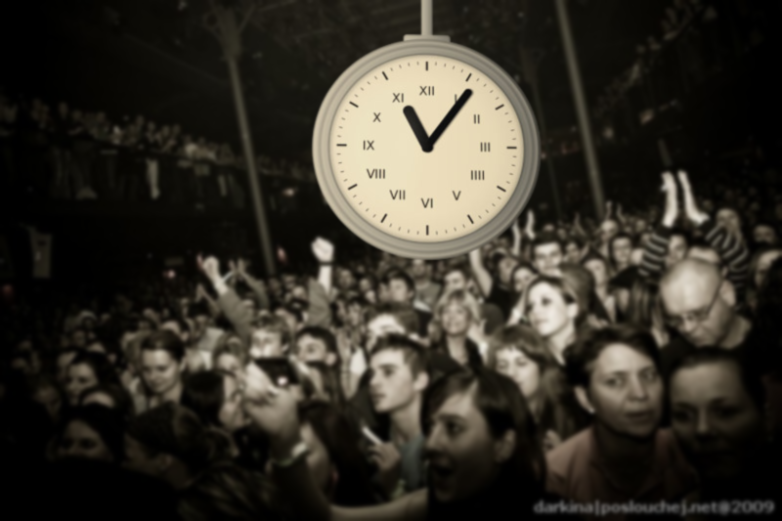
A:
h=11 m=6
